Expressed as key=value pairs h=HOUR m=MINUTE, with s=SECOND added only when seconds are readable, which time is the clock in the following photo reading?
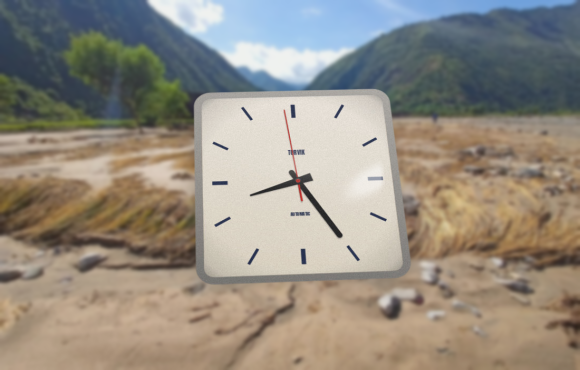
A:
h=8 m=24 s=59
